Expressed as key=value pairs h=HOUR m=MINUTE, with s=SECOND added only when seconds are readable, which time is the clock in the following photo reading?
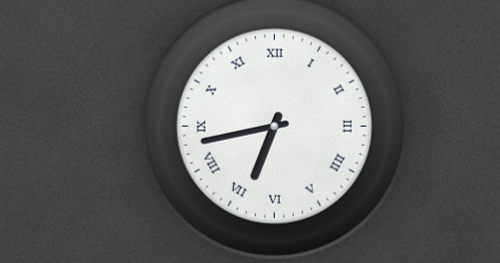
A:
h=6 m=43
